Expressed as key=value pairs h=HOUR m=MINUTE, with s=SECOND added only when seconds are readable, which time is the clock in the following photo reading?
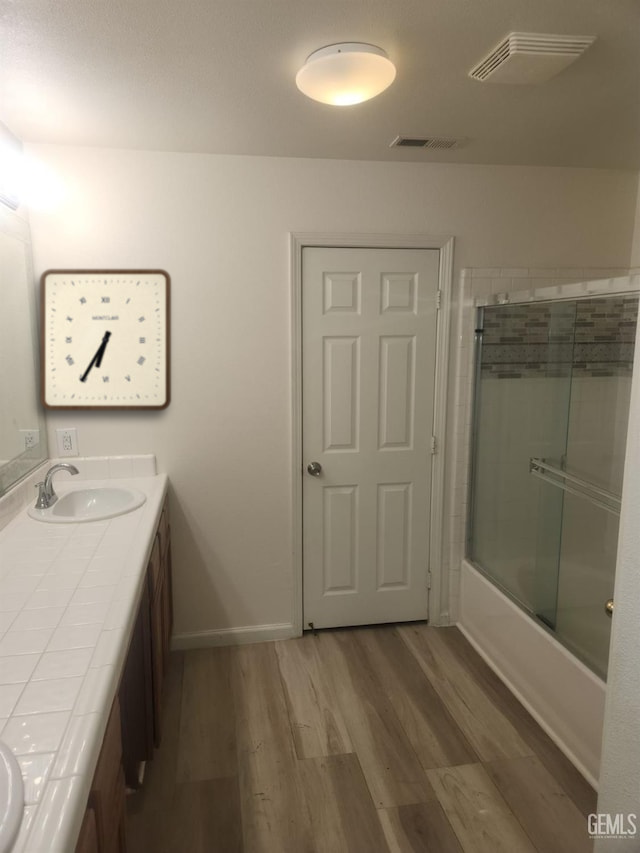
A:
h=6 m=35
